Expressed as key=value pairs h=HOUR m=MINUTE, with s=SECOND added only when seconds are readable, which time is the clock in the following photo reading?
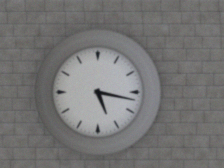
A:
h=5 m=17
